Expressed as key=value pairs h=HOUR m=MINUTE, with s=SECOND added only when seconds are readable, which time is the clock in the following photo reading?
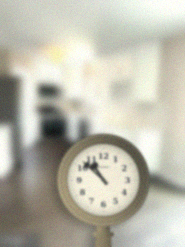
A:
h=10 m=52
